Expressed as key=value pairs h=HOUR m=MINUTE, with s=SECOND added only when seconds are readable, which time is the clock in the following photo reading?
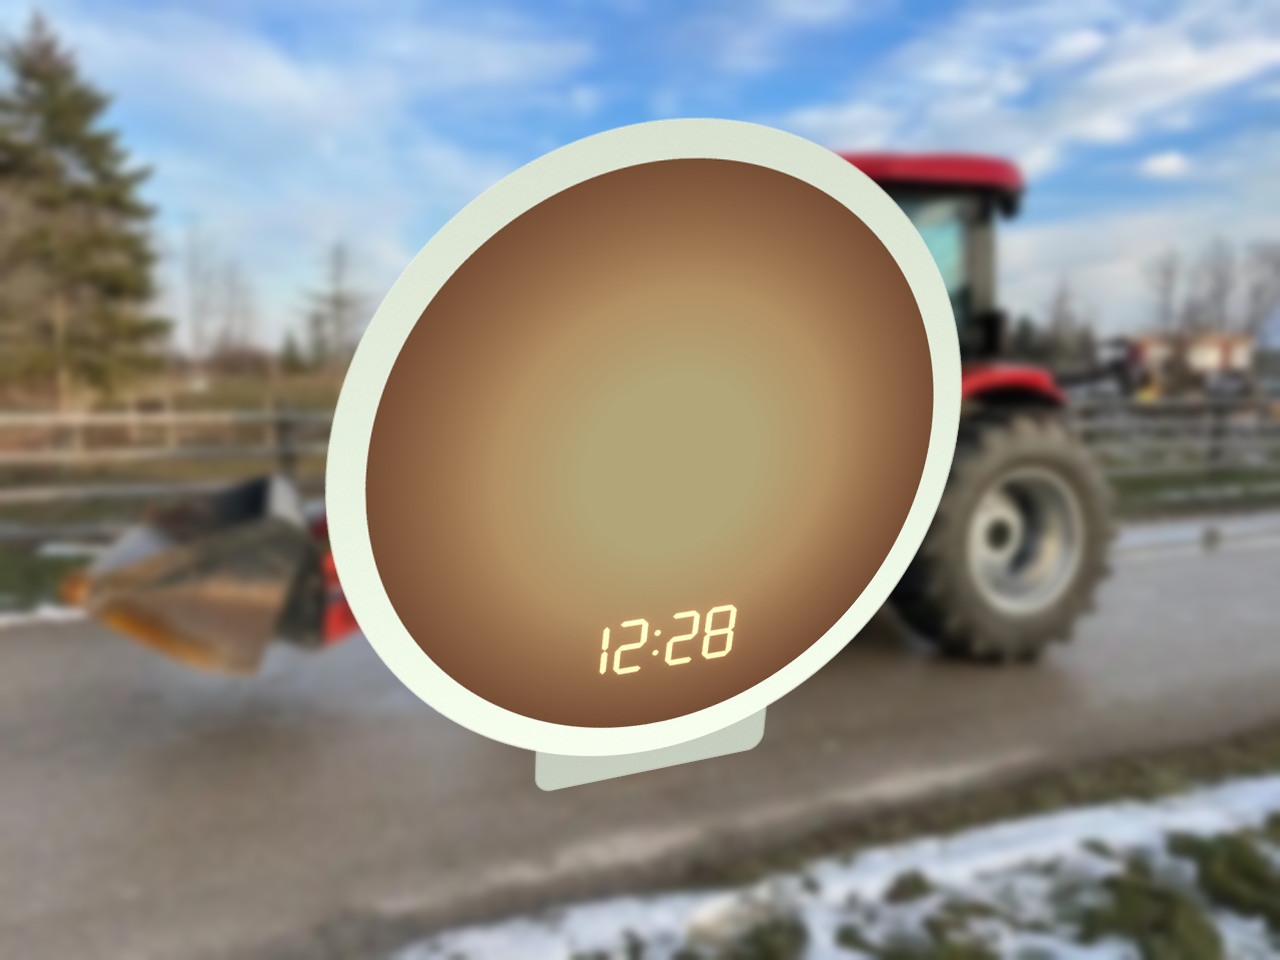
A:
h=12 m=28
